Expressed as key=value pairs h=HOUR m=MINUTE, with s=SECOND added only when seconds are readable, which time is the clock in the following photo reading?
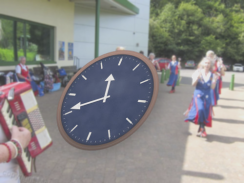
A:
h=11 m=41
